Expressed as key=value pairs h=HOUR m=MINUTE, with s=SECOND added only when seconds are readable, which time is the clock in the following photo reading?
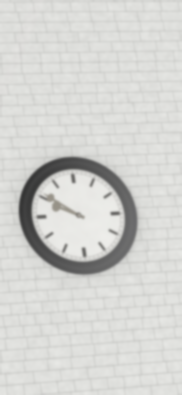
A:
h=9 m=51
